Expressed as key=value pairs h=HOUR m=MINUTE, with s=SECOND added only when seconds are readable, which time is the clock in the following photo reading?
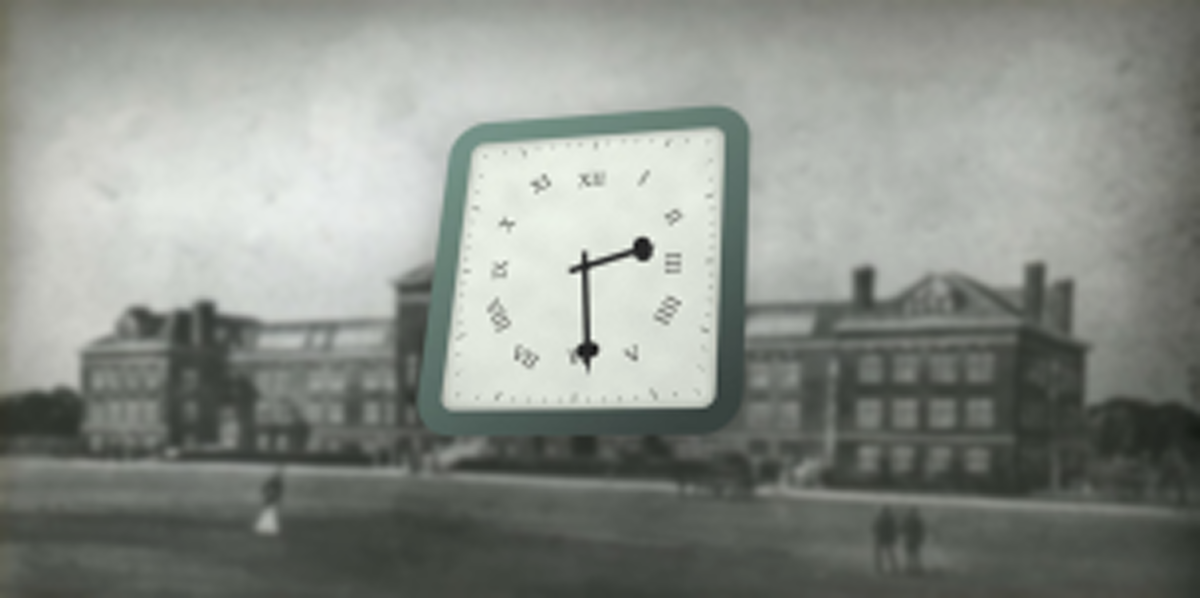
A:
h=2 m=29
